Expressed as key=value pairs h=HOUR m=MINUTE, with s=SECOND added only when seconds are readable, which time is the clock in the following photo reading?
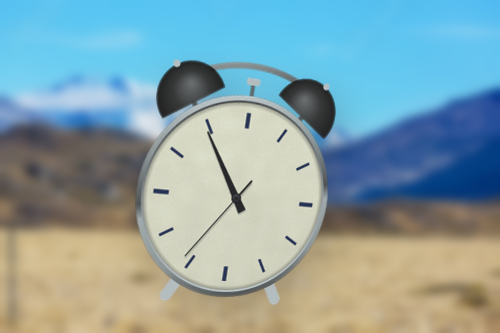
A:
h=10 m=54 s=36
